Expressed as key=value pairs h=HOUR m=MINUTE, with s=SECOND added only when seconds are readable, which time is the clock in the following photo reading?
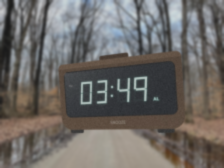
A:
h=3 m=49
